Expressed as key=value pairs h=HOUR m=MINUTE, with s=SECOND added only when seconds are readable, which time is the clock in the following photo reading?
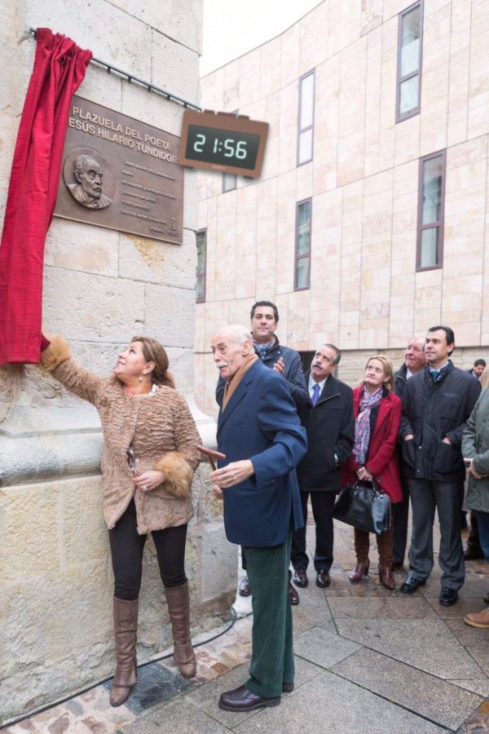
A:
h=21 m=56
